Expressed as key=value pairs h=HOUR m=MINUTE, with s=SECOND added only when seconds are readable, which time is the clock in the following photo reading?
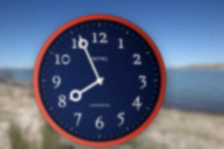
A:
h=7 m=56
